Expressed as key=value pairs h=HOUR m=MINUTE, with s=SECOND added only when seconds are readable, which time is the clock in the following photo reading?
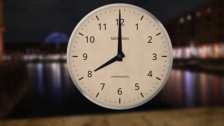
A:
h=8 m=0
